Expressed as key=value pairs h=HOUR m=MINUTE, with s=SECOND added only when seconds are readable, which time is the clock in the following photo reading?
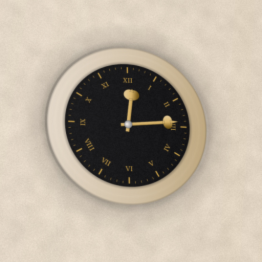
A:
h=12 m=14
